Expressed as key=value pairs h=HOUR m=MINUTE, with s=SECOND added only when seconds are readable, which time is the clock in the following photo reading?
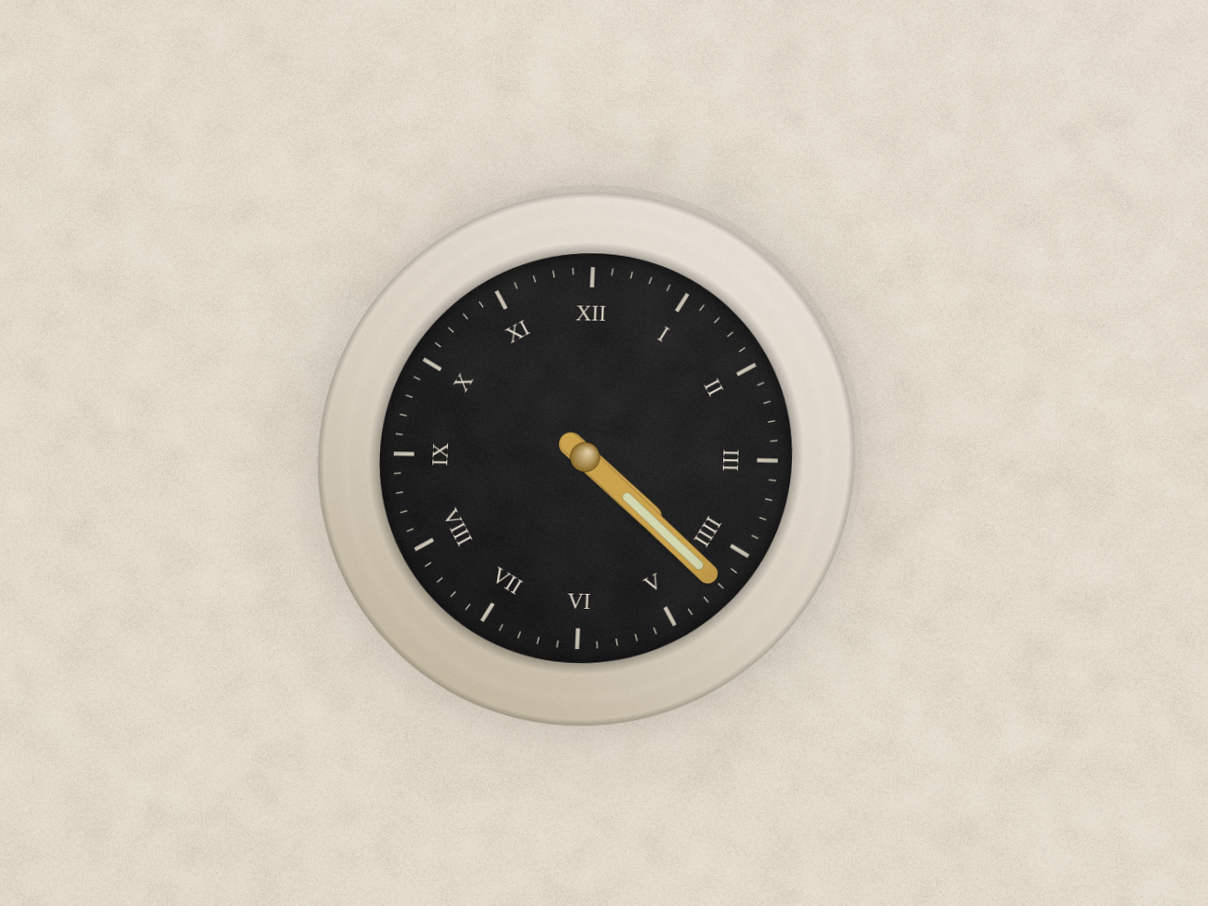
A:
h=4 m=22
